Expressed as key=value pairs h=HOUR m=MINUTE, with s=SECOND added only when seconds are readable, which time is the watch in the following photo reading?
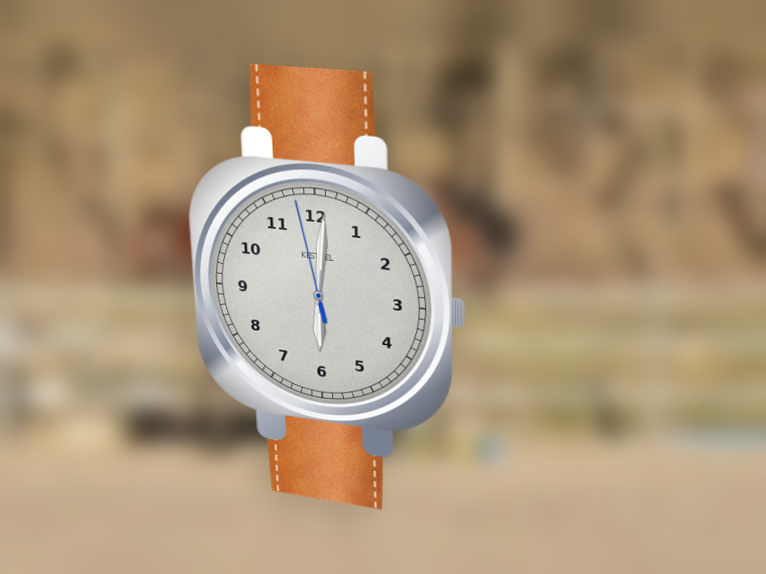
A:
h=6 m=0 s=58
